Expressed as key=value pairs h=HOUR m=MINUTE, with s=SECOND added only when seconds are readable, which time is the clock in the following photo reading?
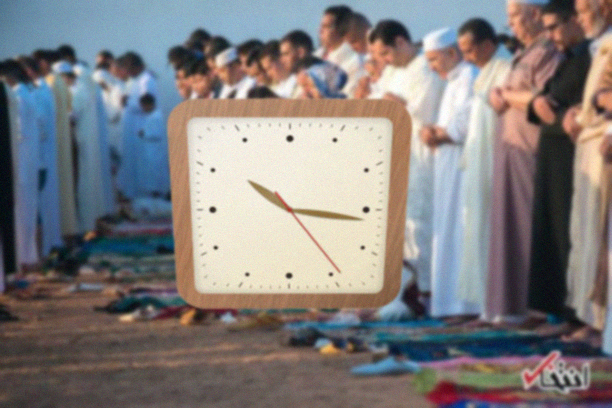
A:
h=10 m=16 s=24
